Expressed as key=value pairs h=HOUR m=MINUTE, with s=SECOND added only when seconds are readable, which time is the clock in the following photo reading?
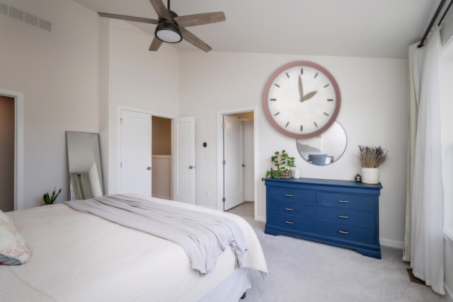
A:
h=1 m=59
